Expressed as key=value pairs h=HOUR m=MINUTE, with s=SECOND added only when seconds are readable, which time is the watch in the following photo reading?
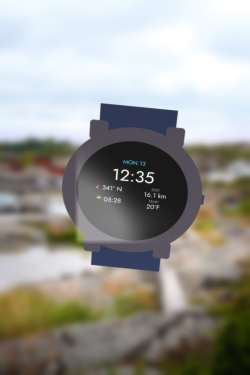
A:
h=12 m=35
